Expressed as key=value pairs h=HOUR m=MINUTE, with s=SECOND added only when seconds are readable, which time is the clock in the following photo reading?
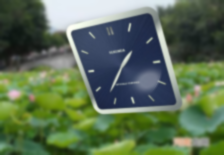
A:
h=1 m=37
